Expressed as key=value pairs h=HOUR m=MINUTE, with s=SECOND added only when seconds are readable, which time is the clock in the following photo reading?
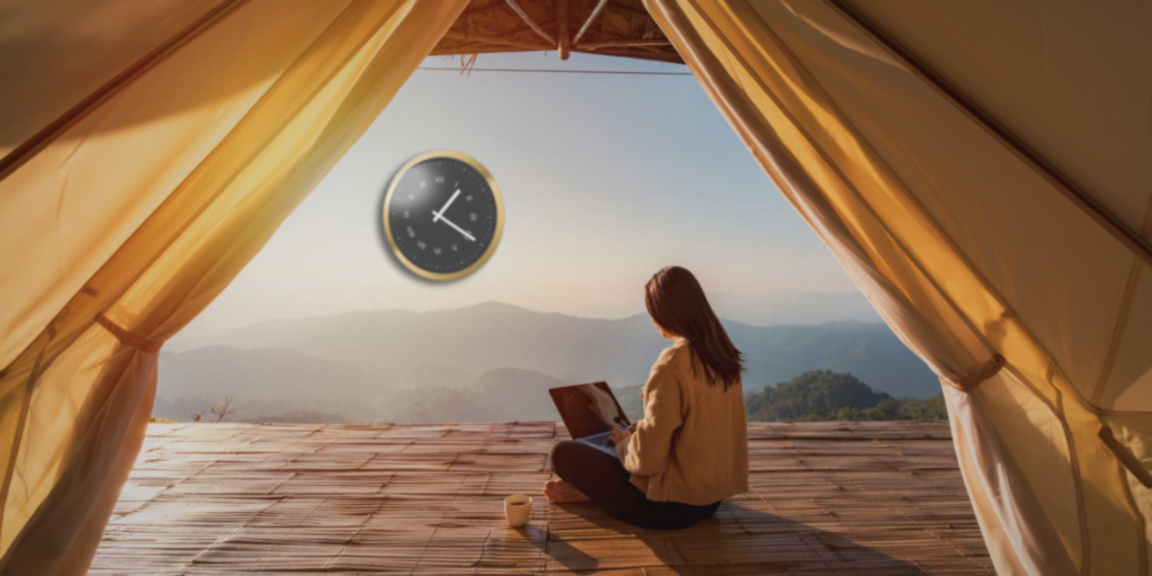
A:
h=1 m=20
